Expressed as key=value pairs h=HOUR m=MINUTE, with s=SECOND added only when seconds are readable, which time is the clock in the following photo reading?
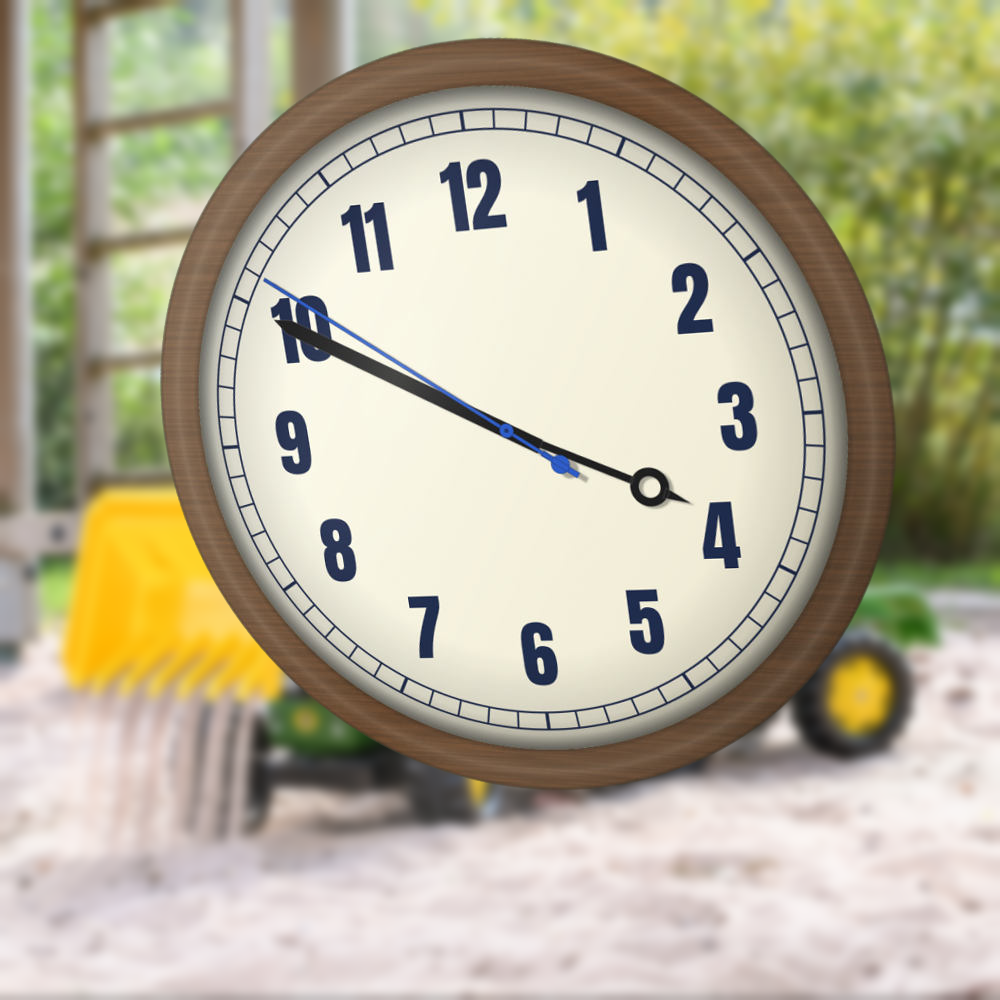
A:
h=3 m=49 s=51
